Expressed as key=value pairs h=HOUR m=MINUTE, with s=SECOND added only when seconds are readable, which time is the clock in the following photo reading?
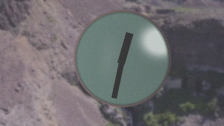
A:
h=12 m=32
